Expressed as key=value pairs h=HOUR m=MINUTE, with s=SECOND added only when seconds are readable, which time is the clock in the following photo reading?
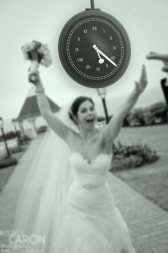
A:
h=5 m=22
